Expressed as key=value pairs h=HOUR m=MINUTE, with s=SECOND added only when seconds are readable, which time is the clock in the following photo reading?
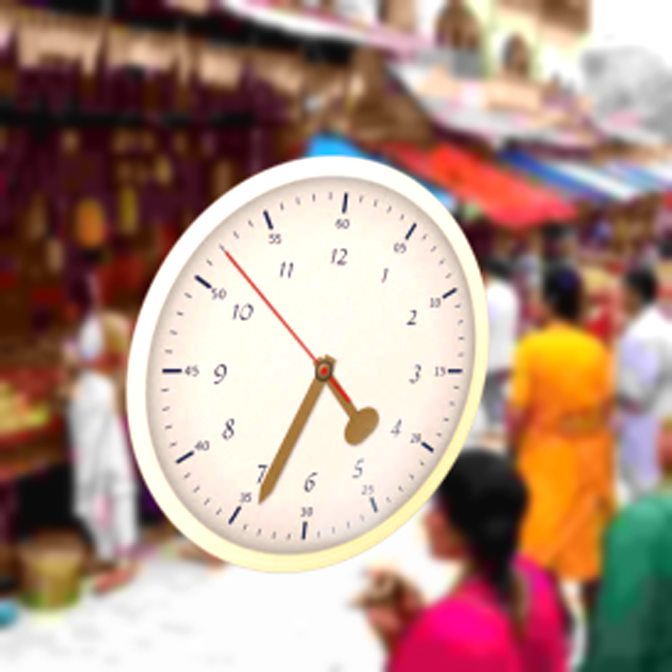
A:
h=4 m=33 s=52
